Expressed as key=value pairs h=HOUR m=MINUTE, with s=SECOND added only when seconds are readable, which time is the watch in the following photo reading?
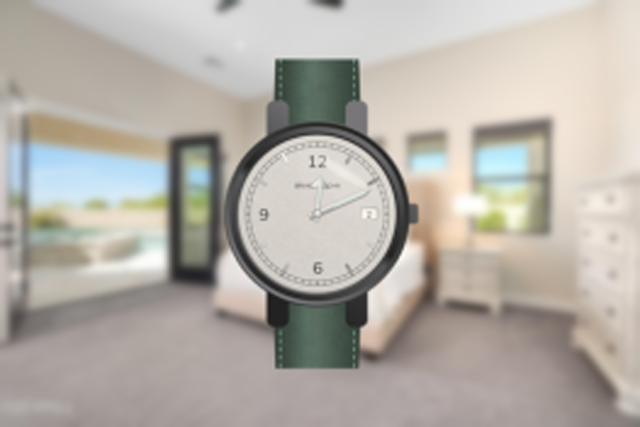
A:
h=12 m=11
